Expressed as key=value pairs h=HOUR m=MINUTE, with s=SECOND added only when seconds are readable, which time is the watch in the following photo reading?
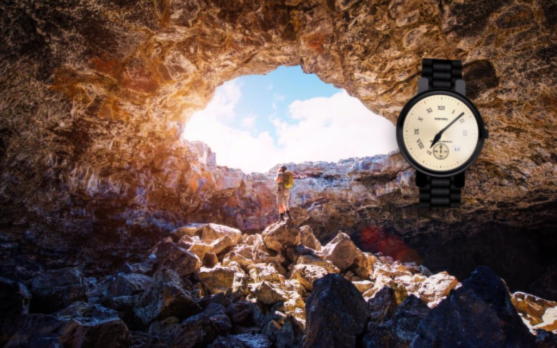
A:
h=7 m=8
